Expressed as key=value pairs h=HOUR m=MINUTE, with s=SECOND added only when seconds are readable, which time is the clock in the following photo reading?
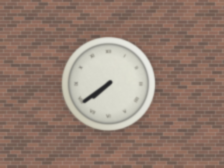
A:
h=7 m=39
